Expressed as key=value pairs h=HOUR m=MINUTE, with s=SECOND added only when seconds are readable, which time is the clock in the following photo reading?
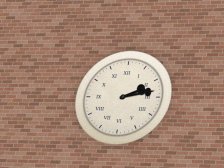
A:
h=2 m=13
